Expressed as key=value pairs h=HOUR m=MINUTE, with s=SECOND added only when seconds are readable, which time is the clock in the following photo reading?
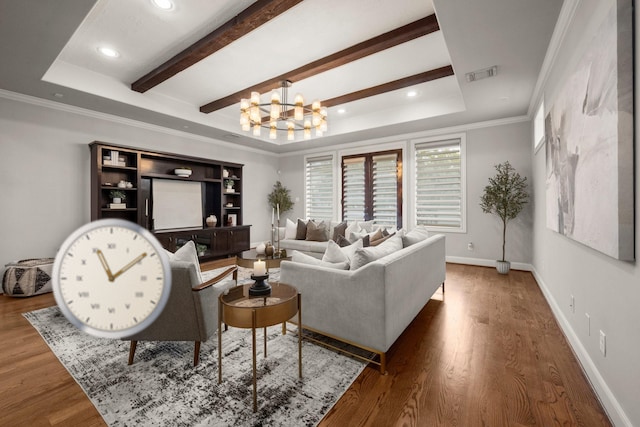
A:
h=11 m=9
